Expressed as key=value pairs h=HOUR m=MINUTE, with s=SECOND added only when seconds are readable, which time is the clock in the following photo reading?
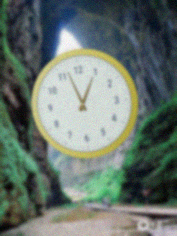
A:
h=12 m=57
